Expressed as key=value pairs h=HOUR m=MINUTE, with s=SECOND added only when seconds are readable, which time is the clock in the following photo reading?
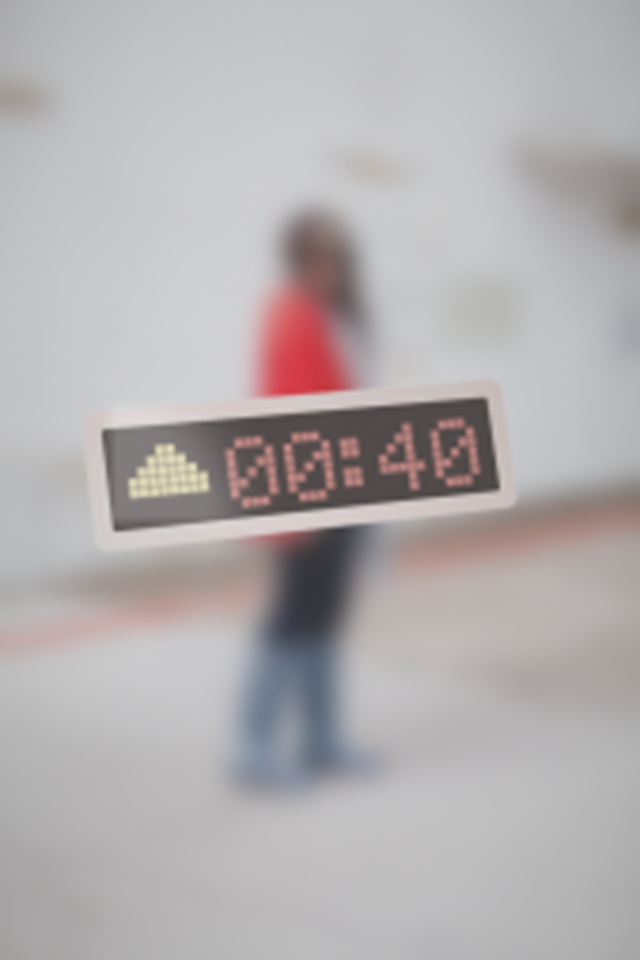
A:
h=0 m=40
